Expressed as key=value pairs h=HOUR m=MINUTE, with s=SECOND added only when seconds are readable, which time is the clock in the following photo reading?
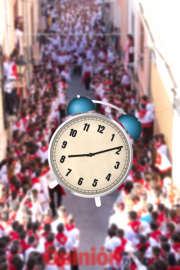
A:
h=8 m=9
